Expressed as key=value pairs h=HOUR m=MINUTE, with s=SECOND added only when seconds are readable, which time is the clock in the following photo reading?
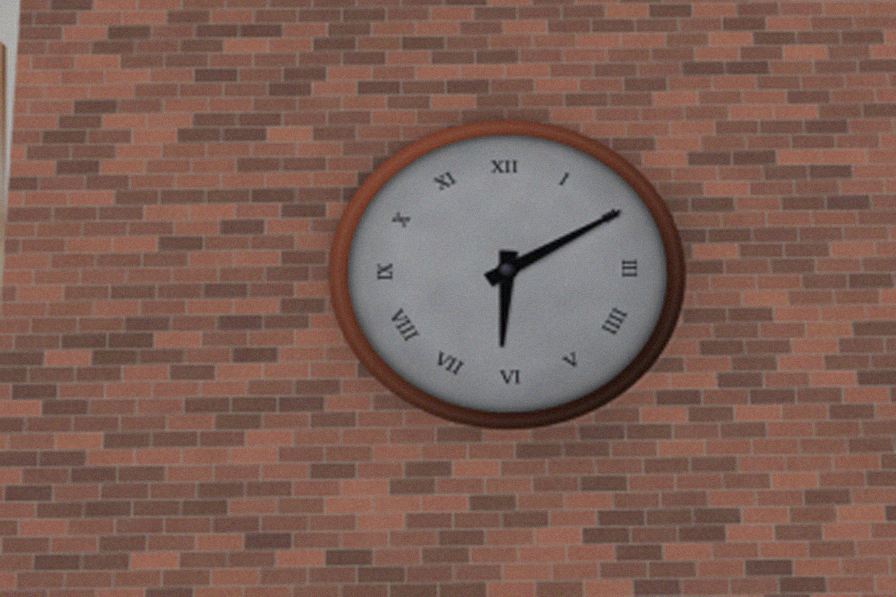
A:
h=6 m=10
